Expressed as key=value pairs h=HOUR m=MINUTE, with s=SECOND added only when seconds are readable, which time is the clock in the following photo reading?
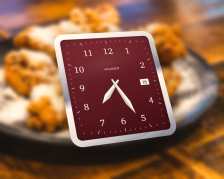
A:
h=7 m=26
